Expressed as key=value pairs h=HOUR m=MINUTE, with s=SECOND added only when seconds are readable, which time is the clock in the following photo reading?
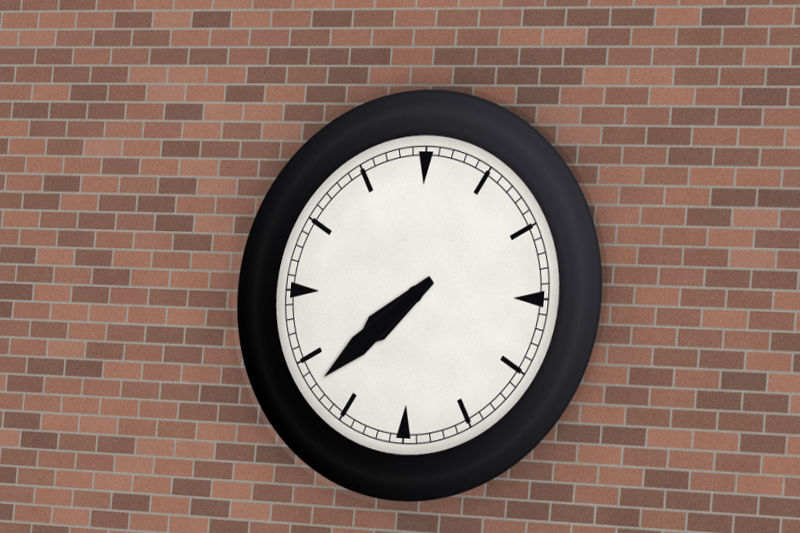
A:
h=7 m=38
